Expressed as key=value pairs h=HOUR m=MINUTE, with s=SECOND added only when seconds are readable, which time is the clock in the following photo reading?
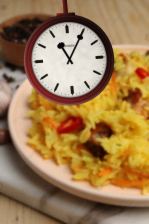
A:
h=11 m=5
